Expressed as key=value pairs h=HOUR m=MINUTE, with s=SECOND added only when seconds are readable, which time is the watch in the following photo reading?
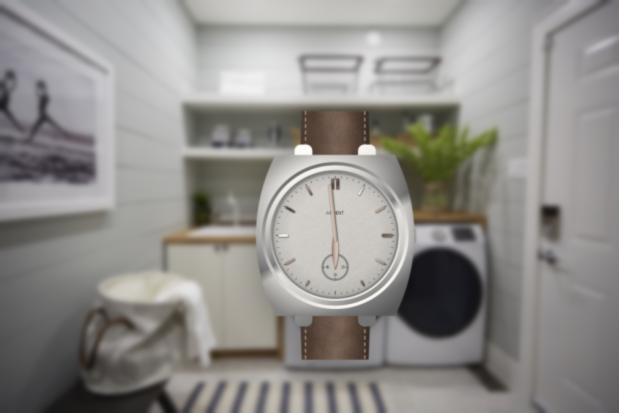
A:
h=5 m=59
